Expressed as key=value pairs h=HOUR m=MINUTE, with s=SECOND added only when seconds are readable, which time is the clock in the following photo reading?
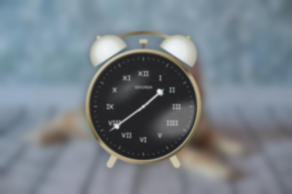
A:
h=1 m=39
